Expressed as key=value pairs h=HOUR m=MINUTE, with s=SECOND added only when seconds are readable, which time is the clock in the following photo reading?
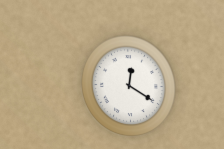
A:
h=12 m=20
